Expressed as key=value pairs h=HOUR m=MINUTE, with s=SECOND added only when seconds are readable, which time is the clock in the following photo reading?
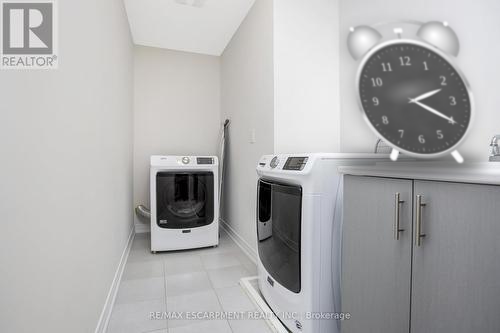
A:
h=2 m=20
